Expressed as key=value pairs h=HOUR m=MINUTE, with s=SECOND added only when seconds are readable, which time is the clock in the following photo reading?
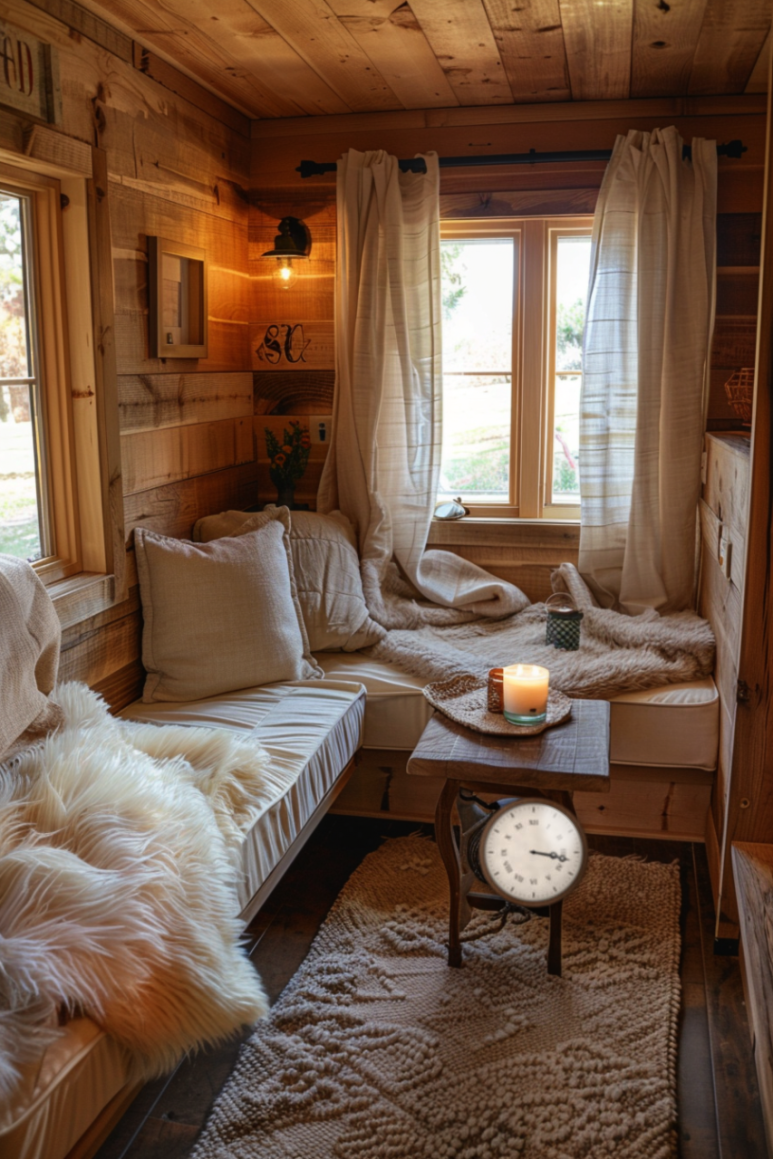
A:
h=3 m=17
